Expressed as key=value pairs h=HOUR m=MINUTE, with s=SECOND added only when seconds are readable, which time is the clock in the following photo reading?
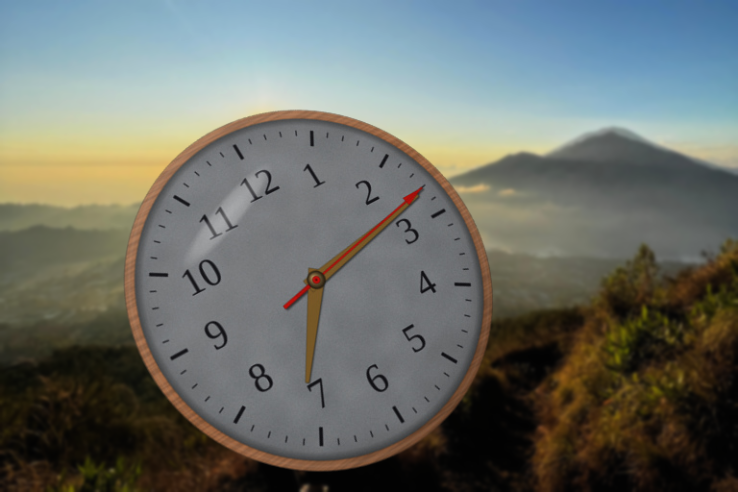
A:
h=7 m=13 s=13
